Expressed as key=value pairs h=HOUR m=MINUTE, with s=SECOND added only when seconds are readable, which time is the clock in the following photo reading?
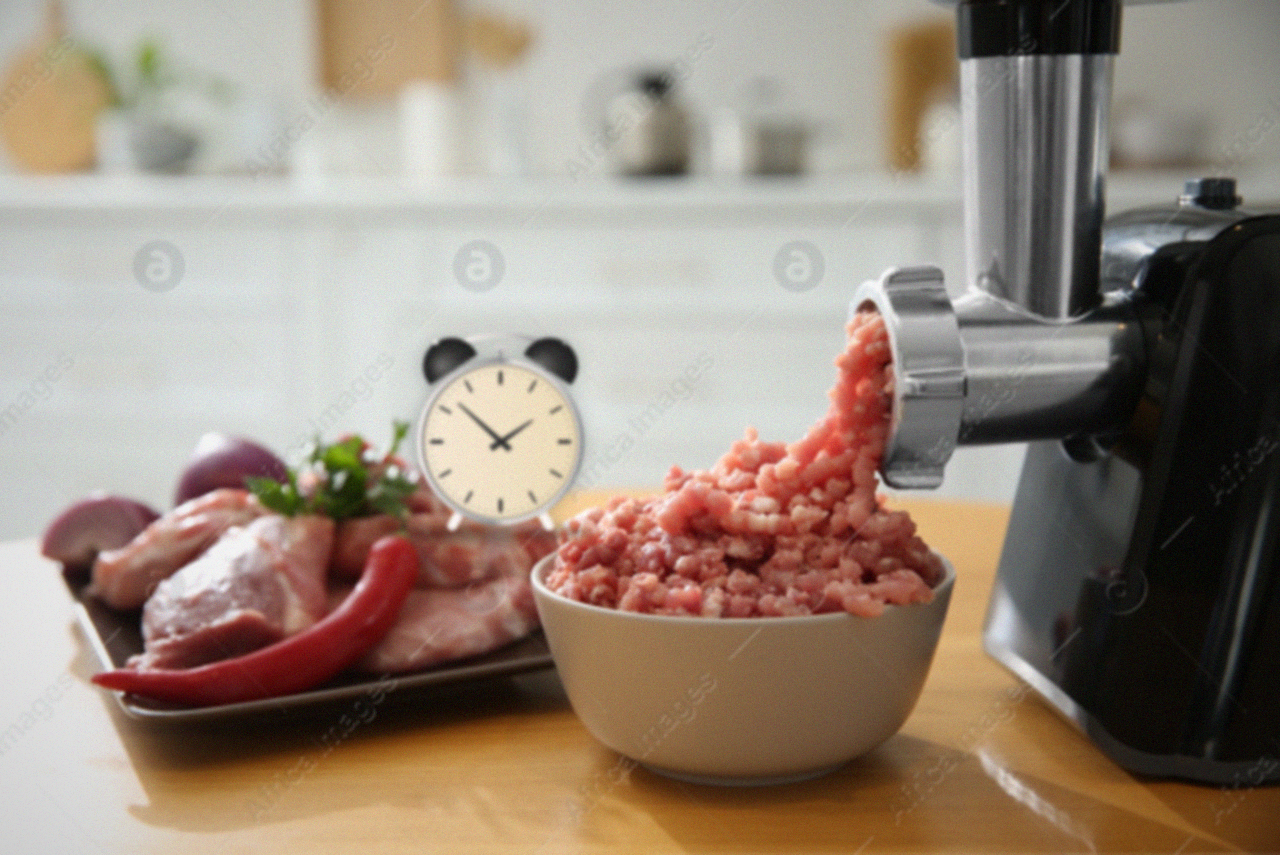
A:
h=1 m=52
